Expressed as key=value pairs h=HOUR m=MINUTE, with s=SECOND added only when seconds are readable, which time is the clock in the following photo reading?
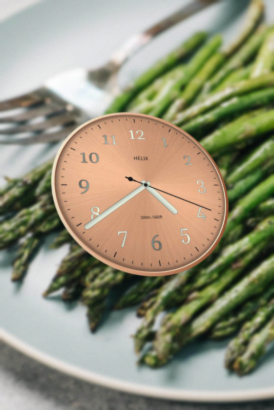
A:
h=4 m=39 s=19
